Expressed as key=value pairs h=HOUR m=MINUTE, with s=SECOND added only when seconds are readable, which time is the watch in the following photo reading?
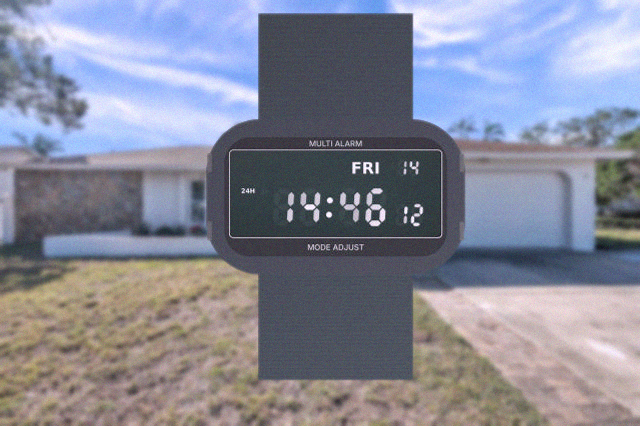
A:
h=14 m=46 s=12
